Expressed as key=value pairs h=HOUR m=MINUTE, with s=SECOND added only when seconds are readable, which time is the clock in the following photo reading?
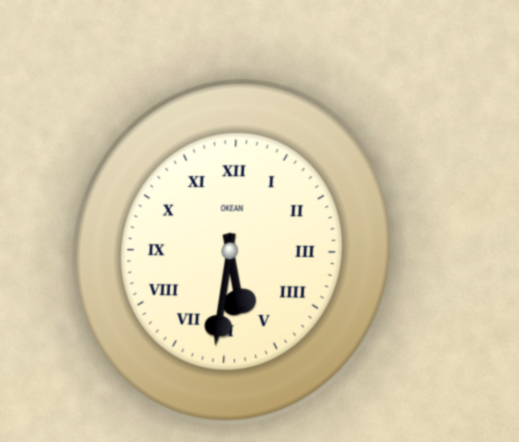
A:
h=5 m=31
